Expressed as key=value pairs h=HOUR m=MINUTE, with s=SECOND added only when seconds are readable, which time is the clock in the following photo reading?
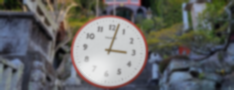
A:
h=3 m=2
